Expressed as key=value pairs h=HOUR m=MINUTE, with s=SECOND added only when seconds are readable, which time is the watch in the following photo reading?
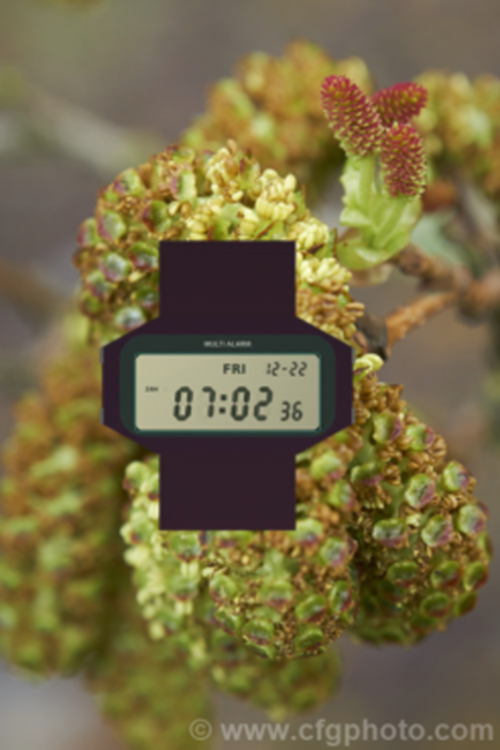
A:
h=7 m=2 s=36
